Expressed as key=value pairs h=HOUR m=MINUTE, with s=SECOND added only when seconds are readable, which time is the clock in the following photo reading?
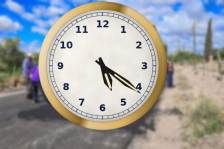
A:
h=5 m=21
